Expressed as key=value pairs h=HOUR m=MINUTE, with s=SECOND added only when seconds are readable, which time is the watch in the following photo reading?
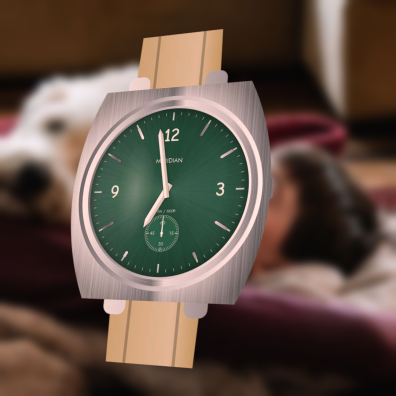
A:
h=6 m=58
